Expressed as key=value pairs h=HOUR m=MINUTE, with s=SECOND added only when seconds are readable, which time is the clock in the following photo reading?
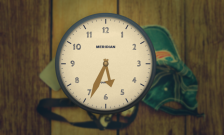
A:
h=5 m=34
